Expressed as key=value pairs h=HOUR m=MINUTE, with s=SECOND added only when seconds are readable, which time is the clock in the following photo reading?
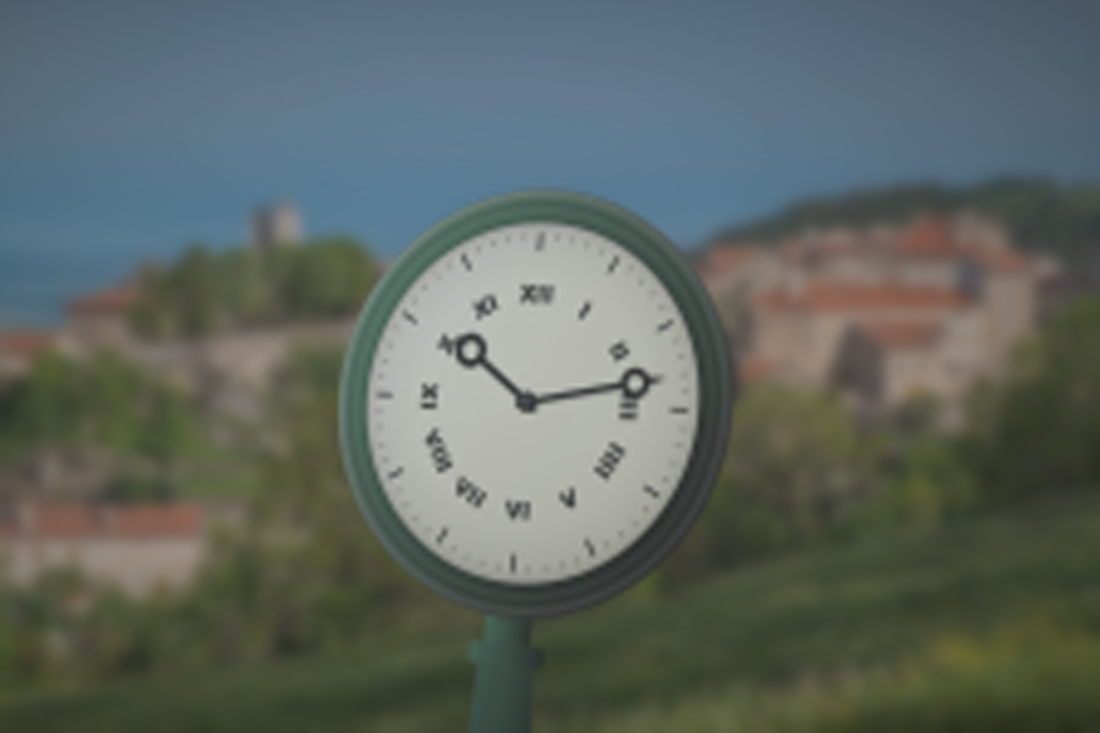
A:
h=10 m=13
